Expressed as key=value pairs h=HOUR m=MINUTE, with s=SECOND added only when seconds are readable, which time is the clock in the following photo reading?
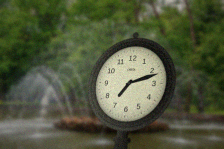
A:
h=7 m=12
